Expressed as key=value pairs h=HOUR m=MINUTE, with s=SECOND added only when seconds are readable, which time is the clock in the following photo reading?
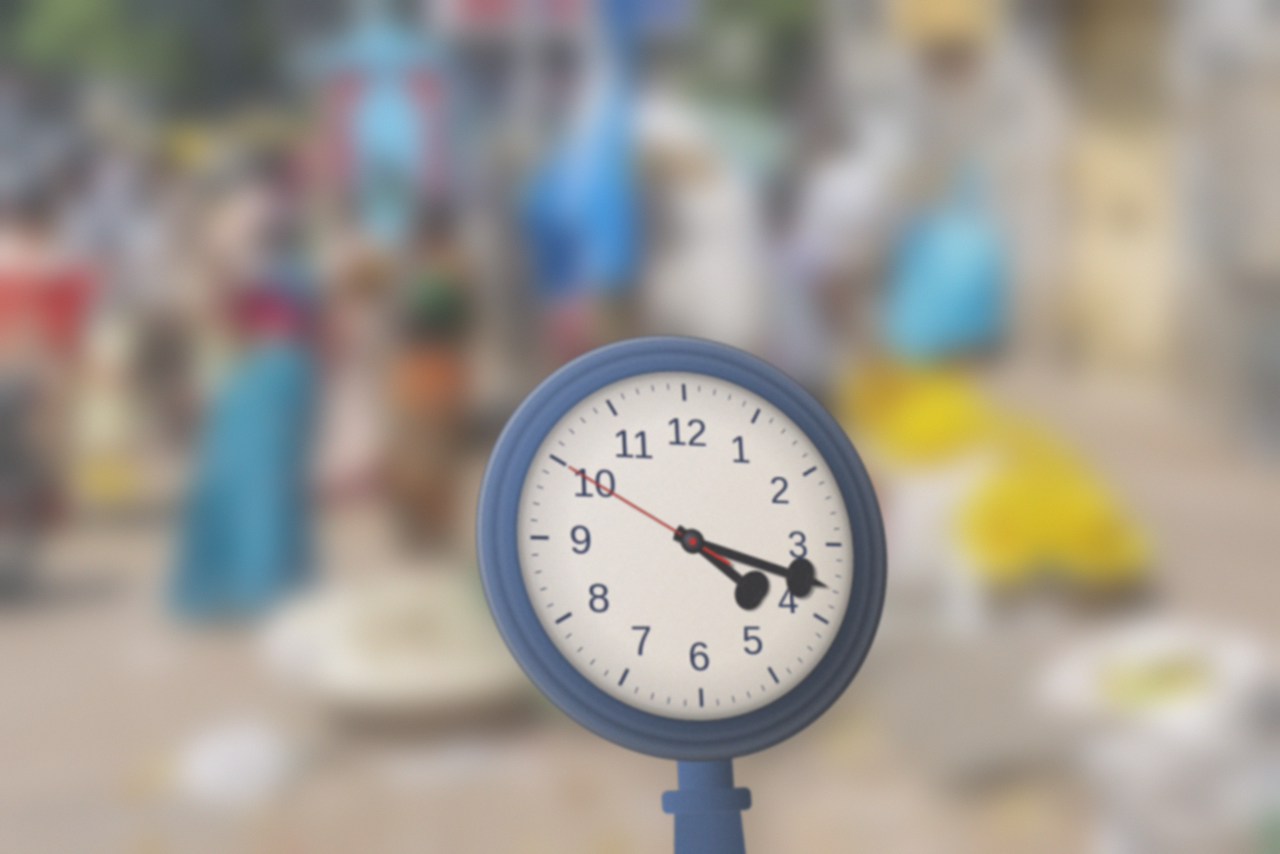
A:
h=4 m=17 s=50
